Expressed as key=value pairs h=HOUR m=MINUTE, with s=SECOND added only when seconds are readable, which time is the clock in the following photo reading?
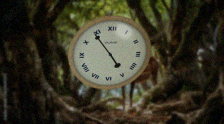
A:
h=4 m=54
